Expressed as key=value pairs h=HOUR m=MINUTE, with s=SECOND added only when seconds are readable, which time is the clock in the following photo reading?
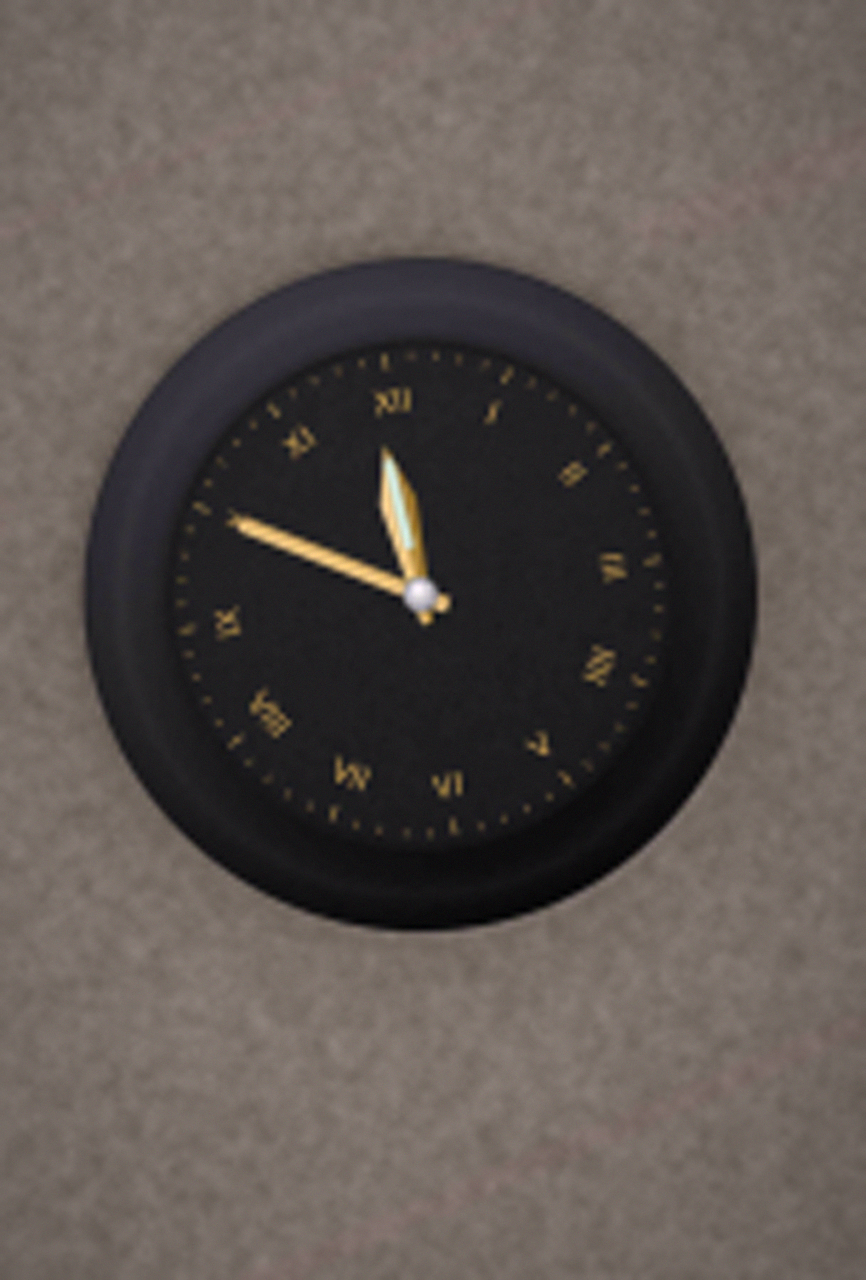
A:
h=11 m=50
